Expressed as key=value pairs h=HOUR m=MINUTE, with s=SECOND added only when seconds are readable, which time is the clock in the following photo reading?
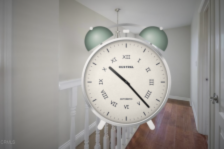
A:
h=10 m=23
